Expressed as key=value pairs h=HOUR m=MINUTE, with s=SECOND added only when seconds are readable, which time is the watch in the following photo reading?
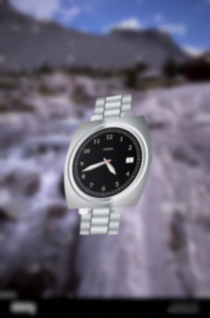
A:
h=4 m=42
